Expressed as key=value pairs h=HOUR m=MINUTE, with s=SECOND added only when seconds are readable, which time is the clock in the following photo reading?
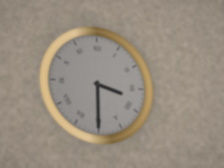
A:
h=3 m=30
